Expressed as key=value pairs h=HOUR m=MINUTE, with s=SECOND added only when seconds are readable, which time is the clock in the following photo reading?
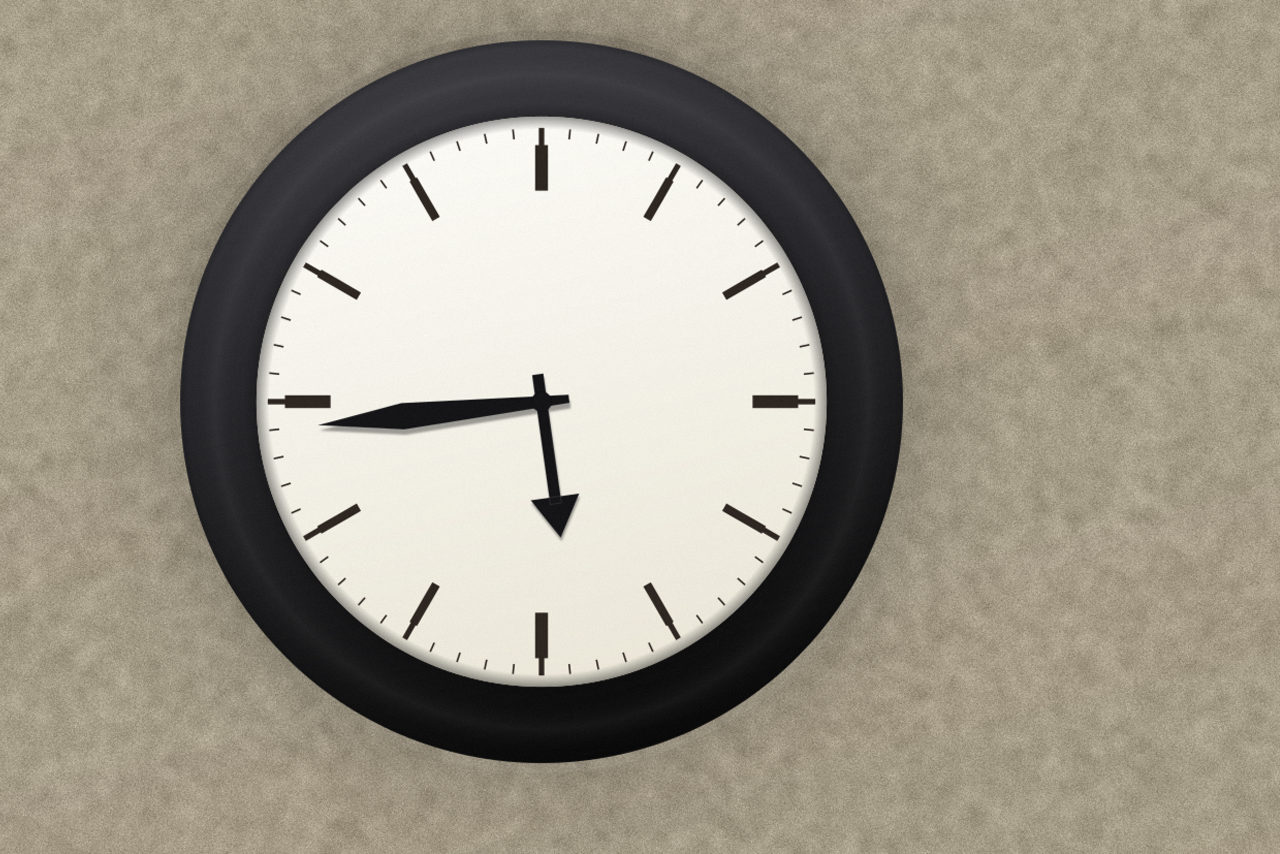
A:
h=5 m=44
